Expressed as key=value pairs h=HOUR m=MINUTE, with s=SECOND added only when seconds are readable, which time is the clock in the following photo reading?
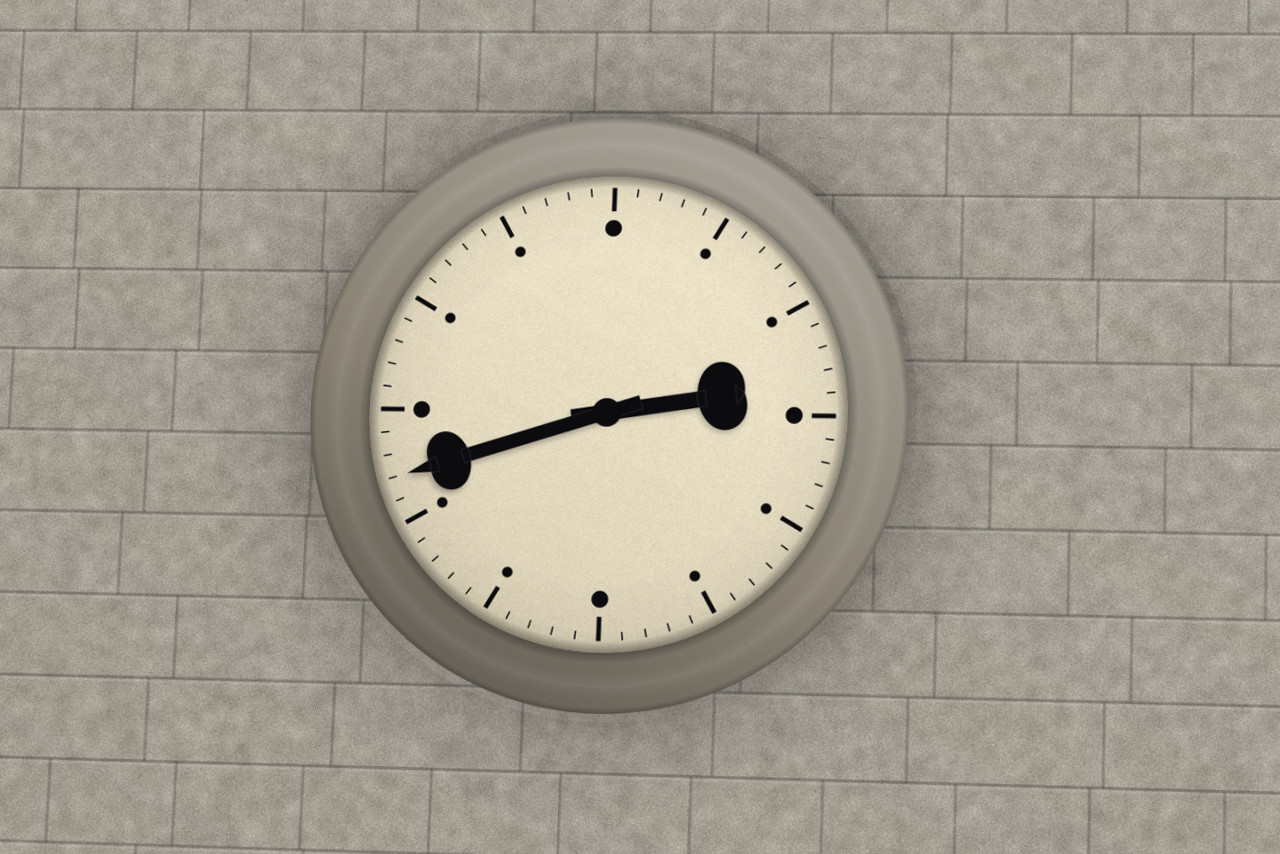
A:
h=2 m=42
